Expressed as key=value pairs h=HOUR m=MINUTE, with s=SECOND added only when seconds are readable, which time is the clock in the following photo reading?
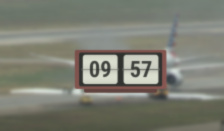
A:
h=9 m=57
